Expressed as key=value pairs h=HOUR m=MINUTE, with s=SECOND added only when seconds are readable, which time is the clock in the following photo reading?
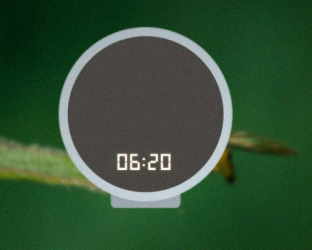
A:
h=6 m=20
